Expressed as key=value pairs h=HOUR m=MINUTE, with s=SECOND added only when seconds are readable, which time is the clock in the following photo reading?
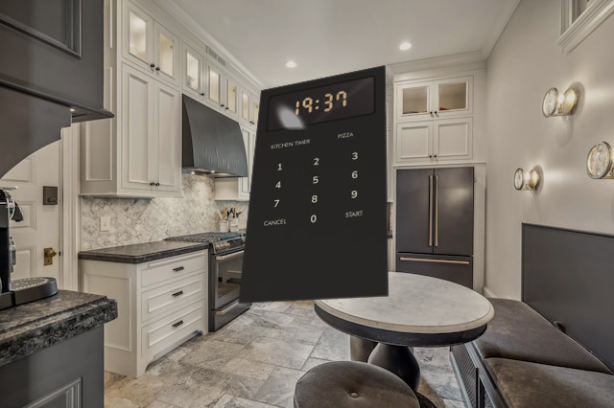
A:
h=19 m=37
